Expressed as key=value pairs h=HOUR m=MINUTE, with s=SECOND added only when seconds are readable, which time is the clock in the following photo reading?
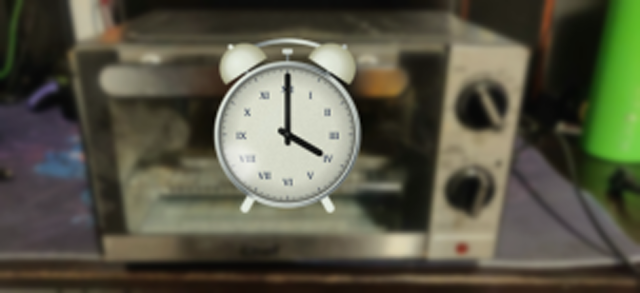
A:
h=4 m=0
